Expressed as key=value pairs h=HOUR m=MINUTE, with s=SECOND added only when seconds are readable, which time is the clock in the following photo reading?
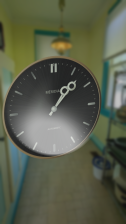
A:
h=1 m=7
